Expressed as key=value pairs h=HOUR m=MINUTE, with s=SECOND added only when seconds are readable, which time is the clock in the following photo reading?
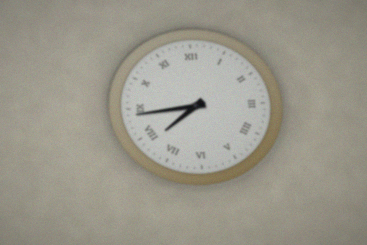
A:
h=7 m=44
